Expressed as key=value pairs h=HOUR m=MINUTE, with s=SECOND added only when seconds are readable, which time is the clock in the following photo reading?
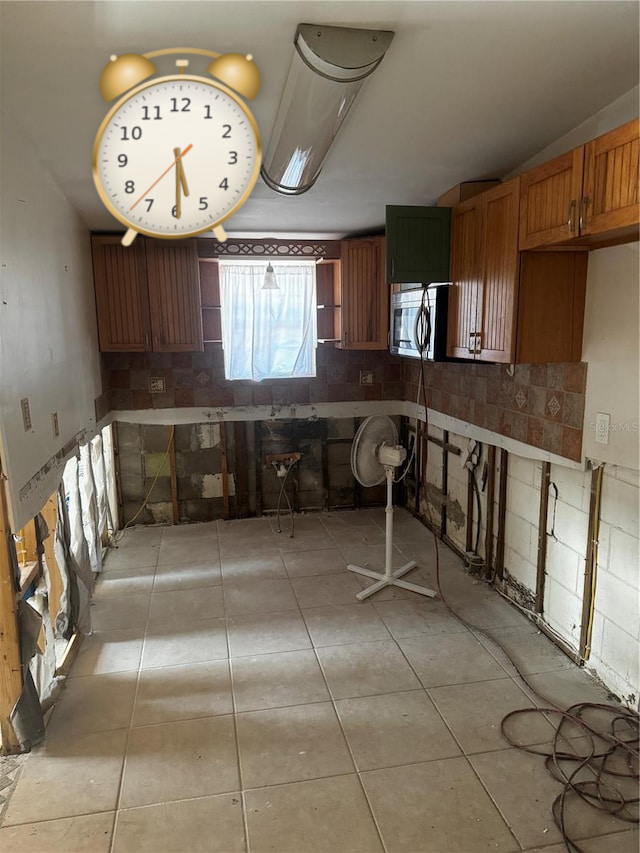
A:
h=5 m=29 s=37
